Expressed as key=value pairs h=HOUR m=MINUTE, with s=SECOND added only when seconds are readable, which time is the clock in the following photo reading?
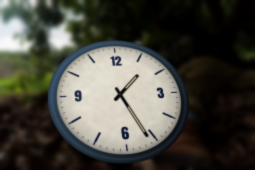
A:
h=1 m=26
